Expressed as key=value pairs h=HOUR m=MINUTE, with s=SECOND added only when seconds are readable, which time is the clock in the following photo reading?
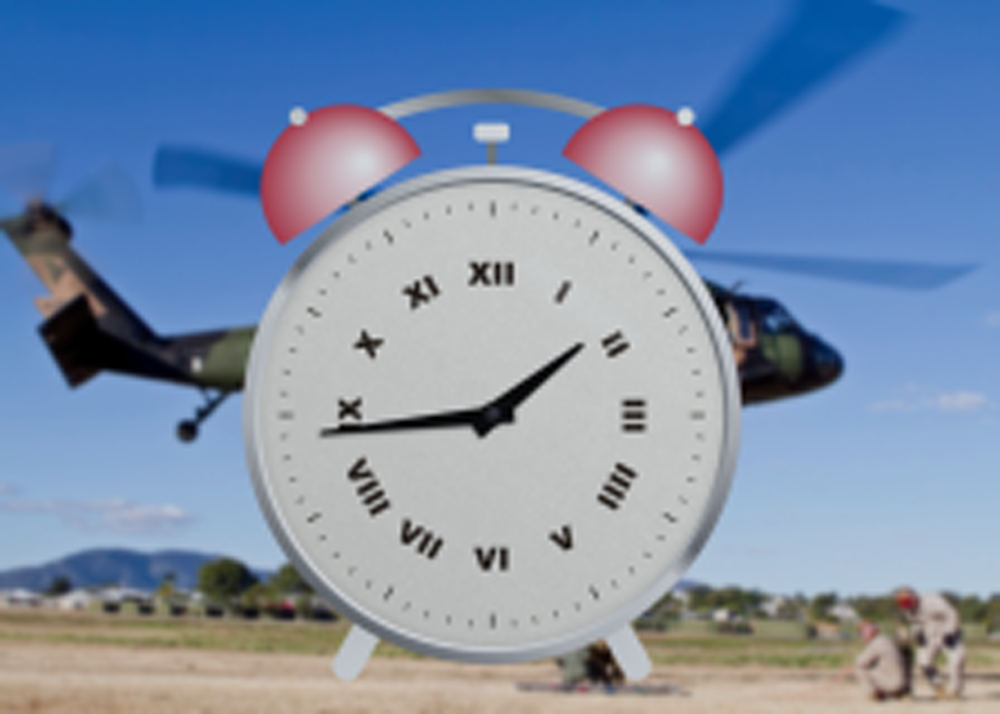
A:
h=1 m=44
